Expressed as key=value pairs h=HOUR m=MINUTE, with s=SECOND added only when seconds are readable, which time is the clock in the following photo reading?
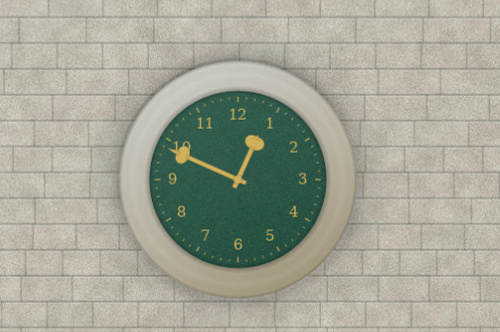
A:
h=12 m=49
